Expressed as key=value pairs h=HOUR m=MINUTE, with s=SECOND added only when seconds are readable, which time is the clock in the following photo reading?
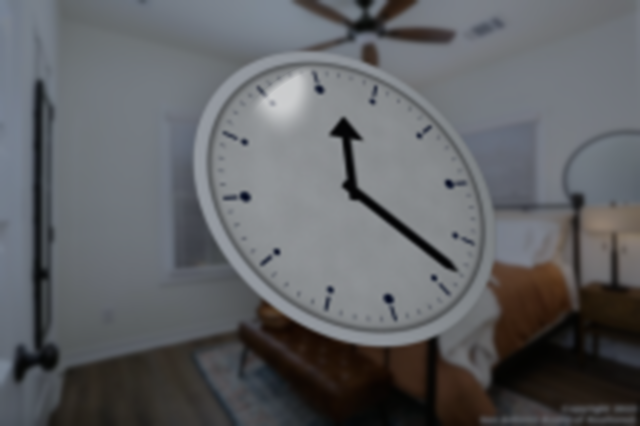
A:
h=12 m=23
